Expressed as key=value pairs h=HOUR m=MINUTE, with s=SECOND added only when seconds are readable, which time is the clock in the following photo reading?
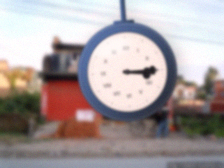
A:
h=3 m=15
